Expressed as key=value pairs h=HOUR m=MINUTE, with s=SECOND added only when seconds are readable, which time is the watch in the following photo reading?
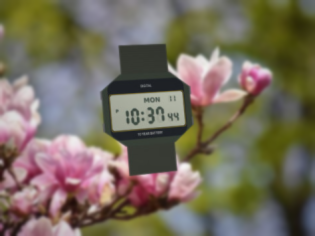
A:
h=10 m=37 s=44
